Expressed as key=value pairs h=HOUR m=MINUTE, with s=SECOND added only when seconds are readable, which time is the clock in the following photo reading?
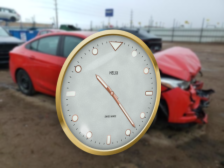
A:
h=10 m=23
